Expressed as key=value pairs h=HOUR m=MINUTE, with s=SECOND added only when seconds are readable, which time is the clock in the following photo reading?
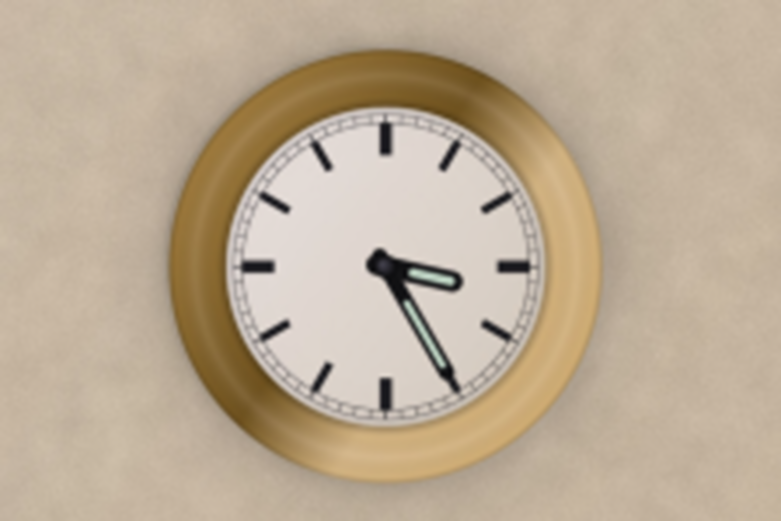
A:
h=3 m=25
